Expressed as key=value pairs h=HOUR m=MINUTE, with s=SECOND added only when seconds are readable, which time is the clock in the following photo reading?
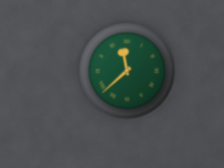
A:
h=11 m=38
